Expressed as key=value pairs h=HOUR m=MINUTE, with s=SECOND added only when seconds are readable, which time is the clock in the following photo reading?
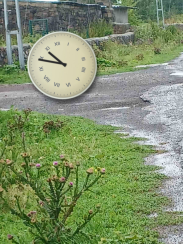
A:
h=10 m=49
